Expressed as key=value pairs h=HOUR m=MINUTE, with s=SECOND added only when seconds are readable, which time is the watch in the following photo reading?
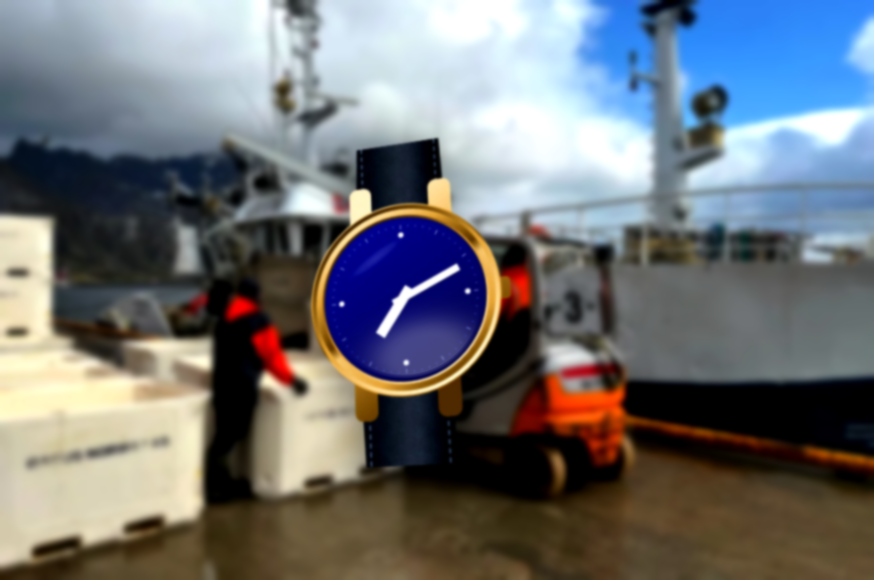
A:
h=7 m=11
